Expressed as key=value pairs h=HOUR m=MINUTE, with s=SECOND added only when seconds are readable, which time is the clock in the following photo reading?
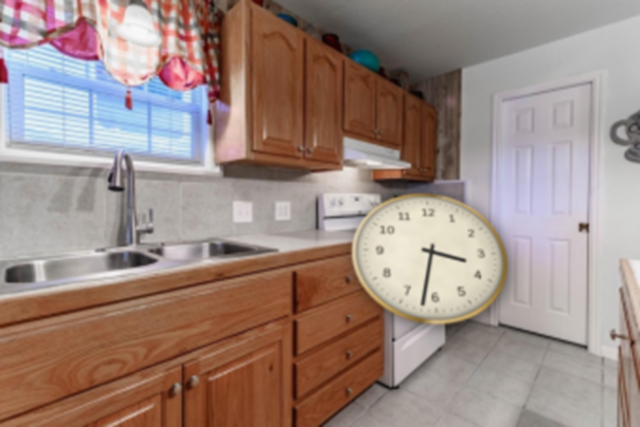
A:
h=3 m=32
